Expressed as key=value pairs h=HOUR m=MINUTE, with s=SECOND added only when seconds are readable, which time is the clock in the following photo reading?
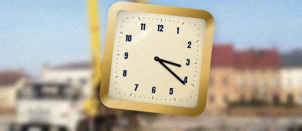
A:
h=3 m=21
